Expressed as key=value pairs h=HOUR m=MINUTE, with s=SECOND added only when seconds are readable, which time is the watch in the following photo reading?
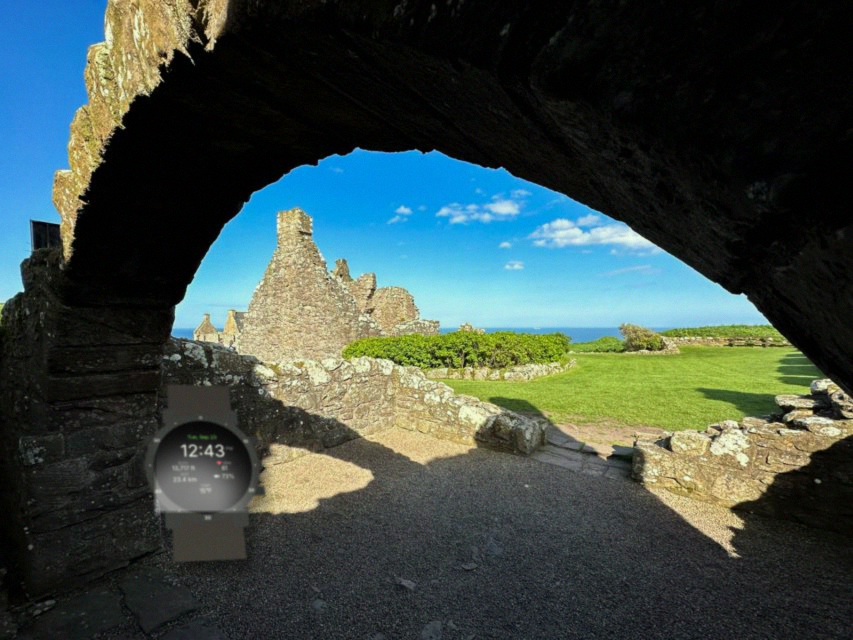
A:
h=12 m=43
